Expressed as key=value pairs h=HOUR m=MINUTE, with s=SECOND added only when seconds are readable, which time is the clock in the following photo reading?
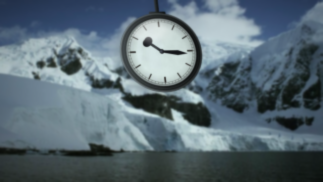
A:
h=10 m=16
